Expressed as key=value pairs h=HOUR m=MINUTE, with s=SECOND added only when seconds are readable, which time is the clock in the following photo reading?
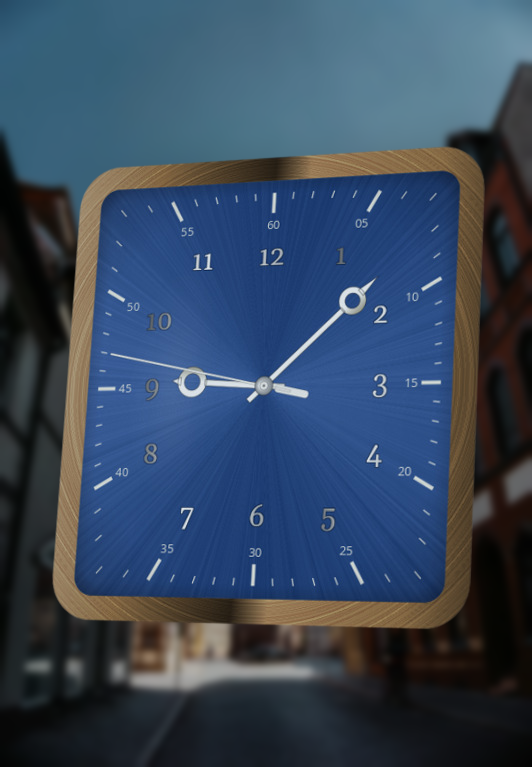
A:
h=9 m=7 s=47
